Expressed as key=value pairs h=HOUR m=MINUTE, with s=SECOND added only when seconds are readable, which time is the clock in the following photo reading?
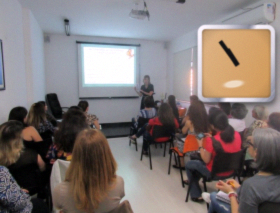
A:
h=10 m=54
